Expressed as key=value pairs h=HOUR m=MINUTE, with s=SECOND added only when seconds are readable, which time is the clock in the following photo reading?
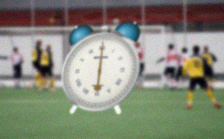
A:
h=6 m=0
